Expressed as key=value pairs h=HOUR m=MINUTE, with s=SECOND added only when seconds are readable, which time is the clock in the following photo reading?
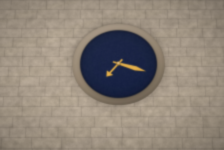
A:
h=7 m=18
